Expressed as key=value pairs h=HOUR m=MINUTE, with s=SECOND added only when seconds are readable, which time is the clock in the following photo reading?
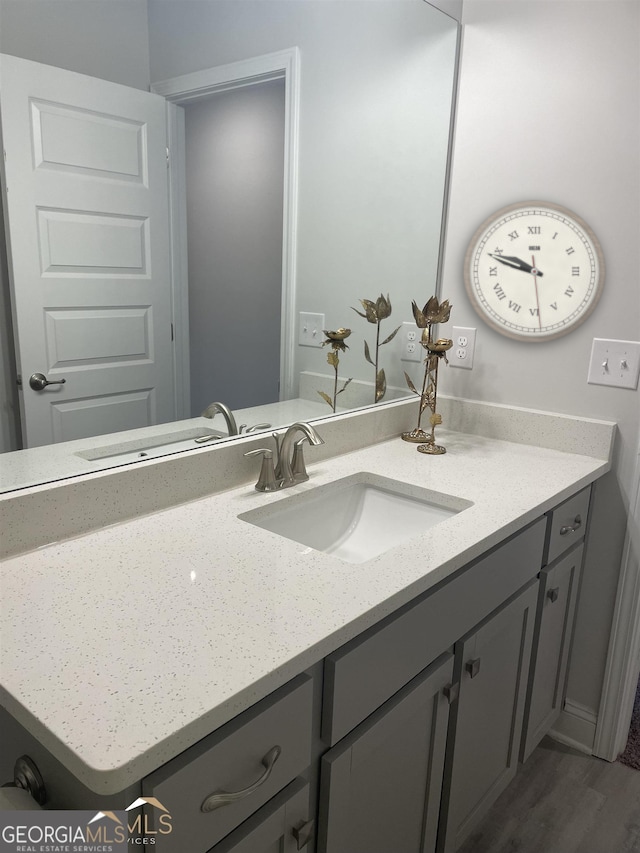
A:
h=9 m=48 s=29
